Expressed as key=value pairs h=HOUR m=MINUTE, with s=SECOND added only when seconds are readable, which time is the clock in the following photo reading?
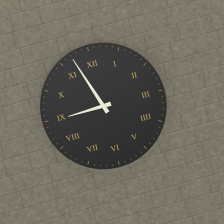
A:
h=8 m=57
